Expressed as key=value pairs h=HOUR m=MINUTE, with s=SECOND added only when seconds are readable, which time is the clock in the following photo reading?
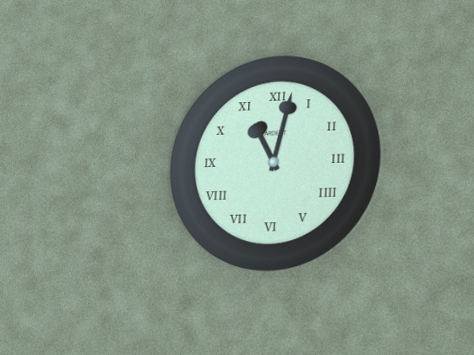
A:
h=11 m=2
